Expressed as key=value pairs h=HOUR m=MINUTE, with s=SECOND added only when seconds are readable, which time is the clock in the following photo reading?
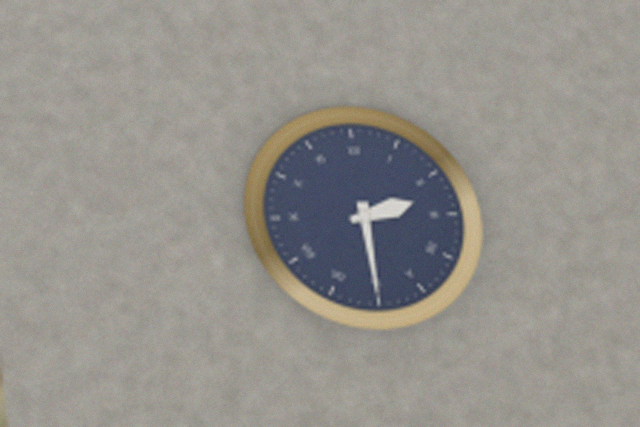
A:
h=2 m=30
